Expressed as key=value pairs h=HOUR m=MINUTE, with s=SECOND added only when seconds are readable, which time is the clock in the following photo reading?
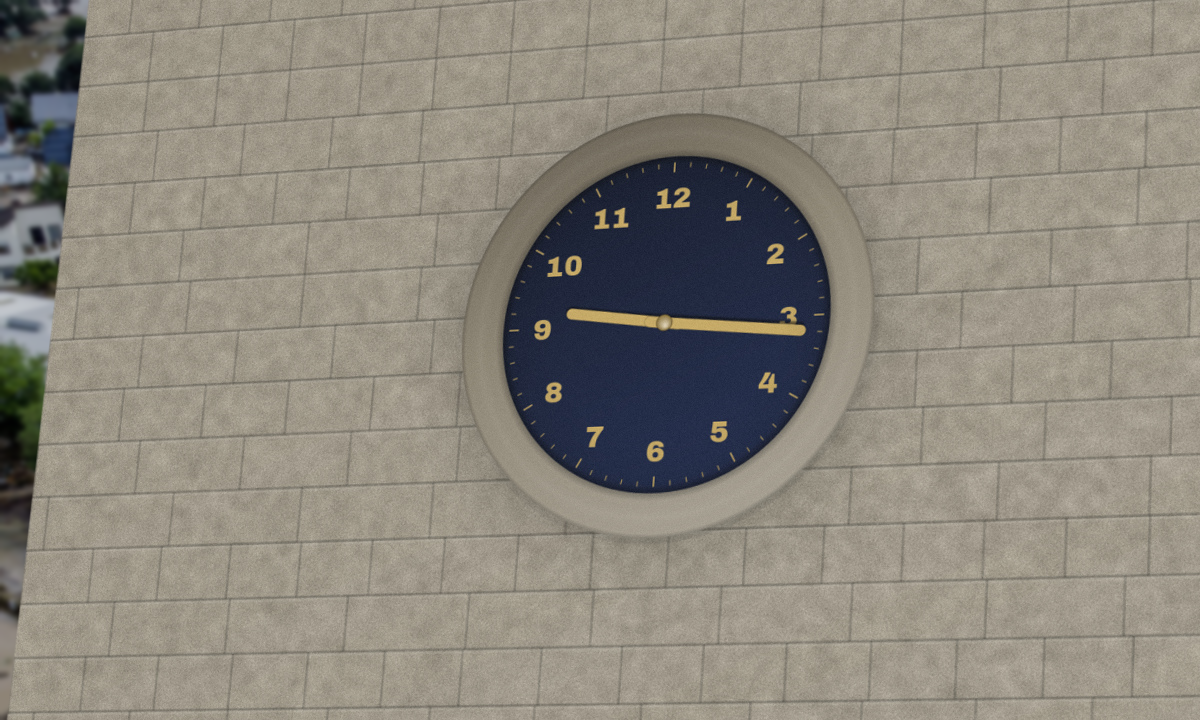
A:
h=9 m=16
